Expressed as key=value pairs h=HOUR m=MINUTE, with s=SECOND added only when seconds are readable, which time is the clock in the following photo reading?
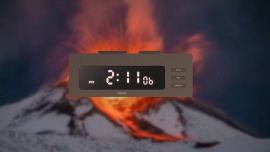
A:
h=2 m=11 s=6
